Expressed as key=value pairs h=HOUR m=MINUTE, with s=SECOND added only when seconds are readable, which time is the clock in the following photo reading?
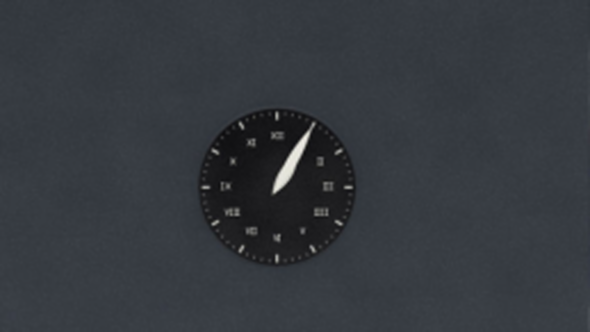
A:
h=1 m=5
